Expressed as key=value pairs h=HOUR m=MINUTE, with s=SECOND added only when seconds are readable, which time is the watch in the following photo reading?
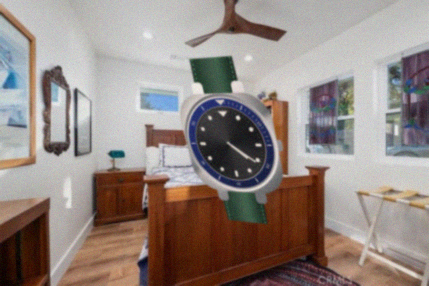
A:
h=4 m=21
